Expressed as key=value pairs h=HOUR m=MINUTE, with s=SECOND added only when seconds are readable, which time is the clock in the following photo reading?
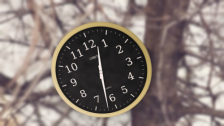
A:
h=12 m=32
